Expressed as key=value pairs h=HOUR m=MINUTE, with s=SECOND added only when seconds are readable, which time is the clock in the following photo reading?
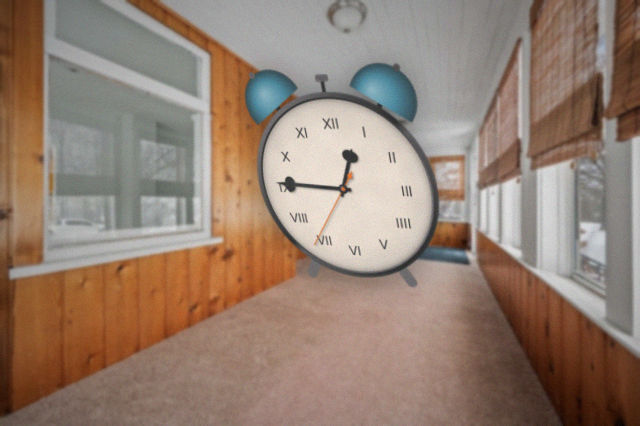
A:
h=12 m=45 s=36
